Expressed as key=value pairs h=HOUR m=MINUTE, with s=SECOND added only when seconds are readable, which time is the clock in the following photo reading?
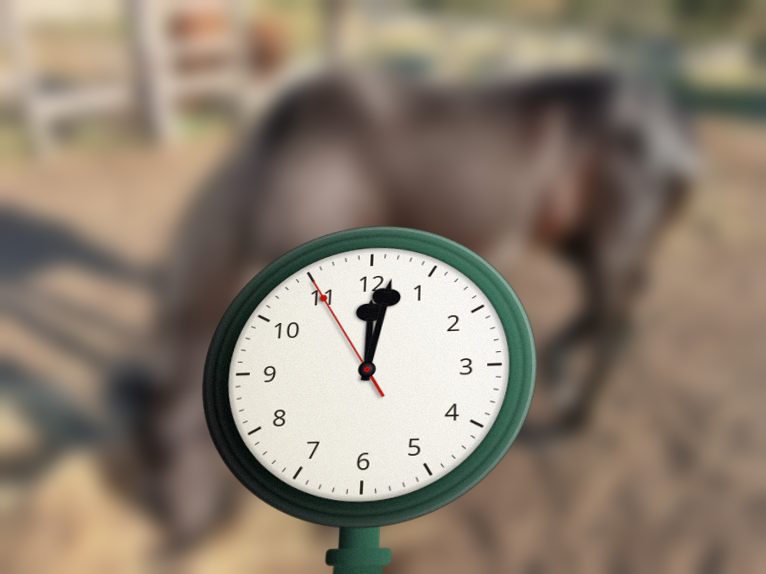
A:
h=12 m=1 s=55
